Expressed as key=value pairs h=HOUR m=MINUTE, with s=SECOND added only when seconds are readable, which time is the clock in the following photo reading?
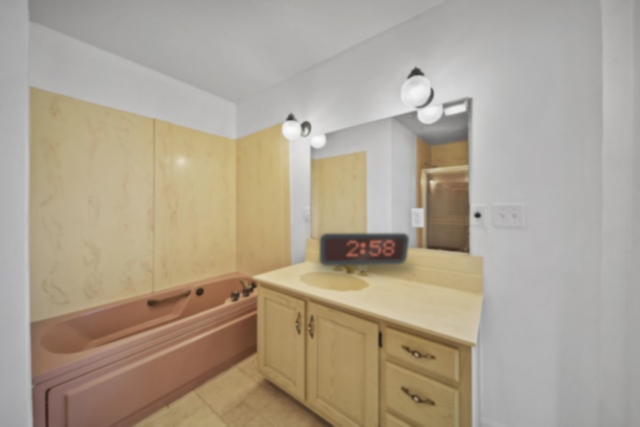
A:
h=2 m=58
